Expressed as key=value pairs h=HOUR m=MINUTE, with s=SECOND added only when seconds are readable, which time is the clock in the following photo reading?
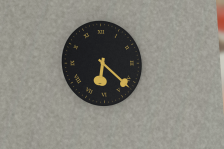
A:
h=6 m=22
